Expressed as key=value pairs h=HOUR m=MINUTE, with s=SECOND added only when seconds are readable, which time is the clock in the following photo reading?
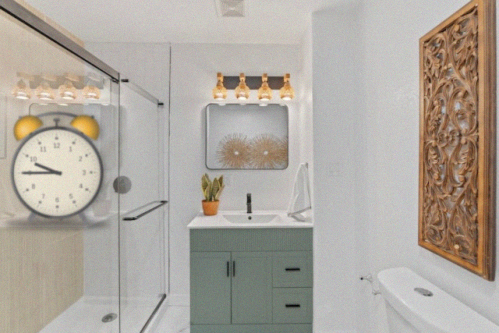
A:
h=9 m=45
